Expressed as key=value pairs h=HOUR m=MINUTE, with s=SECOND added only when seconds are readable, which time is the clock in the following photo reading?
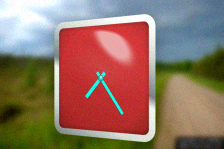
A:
h=7 m=24
